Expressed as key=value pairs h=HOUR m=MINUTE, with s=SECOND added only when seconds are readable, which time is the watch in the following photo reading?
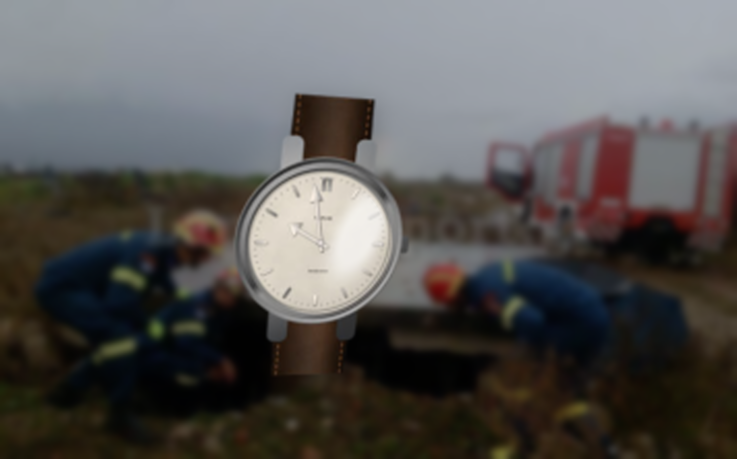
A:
h=9 m=58
